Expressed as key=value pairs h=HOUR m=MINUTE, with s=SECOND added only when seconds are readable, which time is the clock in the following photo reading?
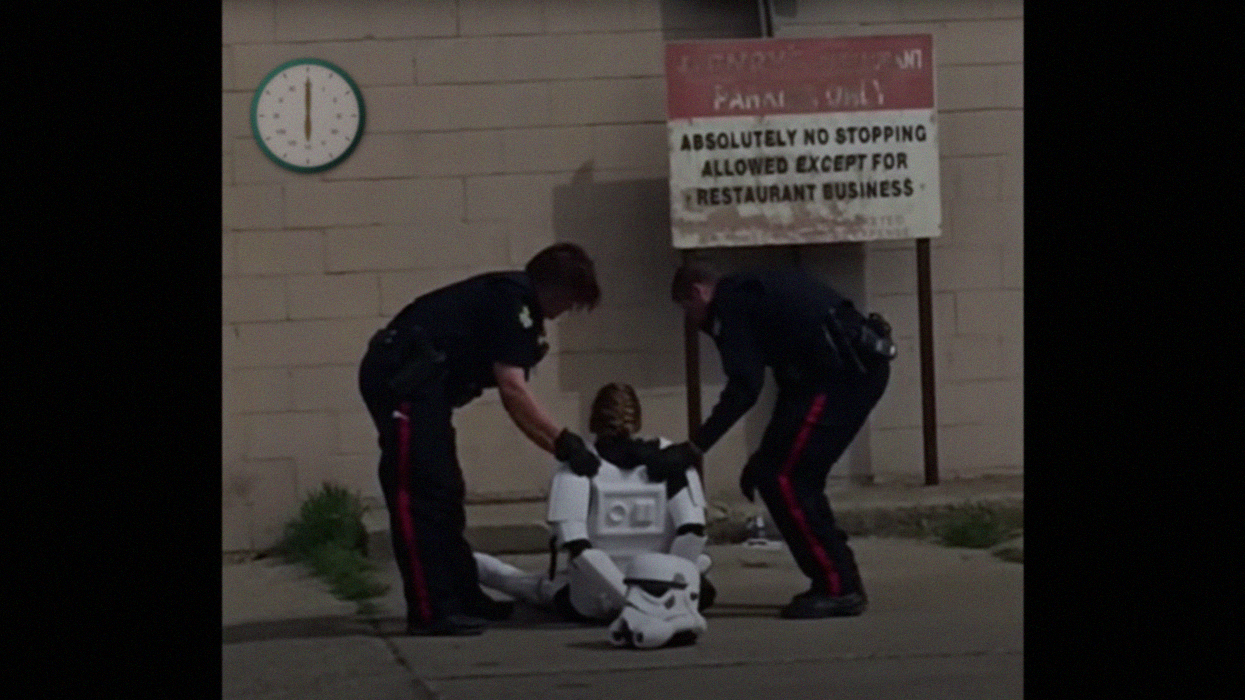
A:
h=6 m=0
